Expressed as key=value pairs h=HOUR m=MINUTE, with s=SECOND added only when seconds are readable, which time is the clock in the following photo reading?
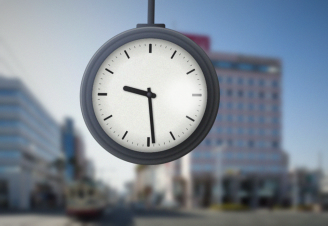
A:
h=9 m=29
